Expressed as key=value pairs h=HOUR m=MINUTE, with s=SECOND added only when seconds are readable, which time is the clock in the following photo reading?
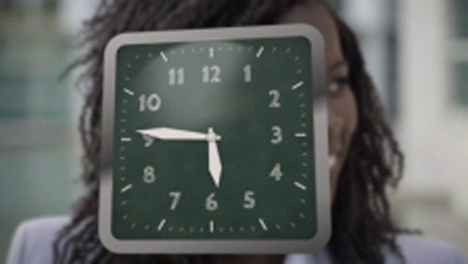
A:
h=5 m=46
